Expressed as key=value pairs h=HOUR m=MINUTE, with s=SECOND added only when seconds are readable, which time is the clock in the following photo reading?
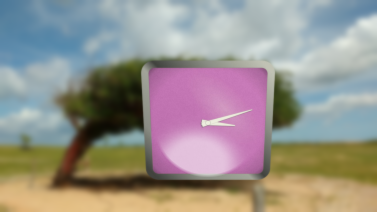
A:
h=3 m=12
